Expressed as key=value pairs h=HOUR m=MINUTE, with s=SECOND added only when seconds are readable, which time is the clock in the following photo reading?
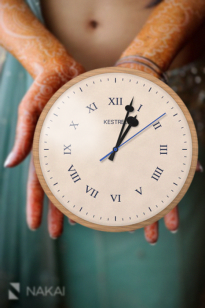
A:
h=1 m=3 s=9
